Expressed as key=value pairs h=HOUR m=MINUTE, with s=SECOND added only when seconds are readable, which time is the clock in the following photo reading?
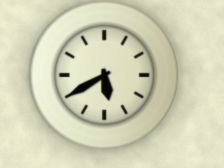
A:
h=5 m=40
